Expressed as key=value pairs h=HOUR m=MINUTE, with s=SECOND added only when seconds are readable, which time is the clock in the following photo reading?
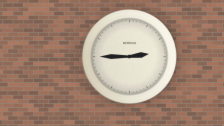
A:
h=2 m=45
